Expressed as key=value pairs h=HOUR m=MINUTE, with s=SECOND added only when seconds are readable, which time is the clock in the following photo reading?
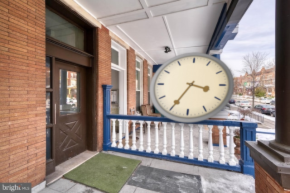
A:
h=3 m=35
